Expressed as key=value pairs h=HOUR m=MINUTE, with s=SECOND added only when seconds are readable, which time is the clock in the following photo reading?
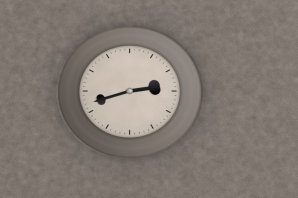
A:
h=2 m=42
